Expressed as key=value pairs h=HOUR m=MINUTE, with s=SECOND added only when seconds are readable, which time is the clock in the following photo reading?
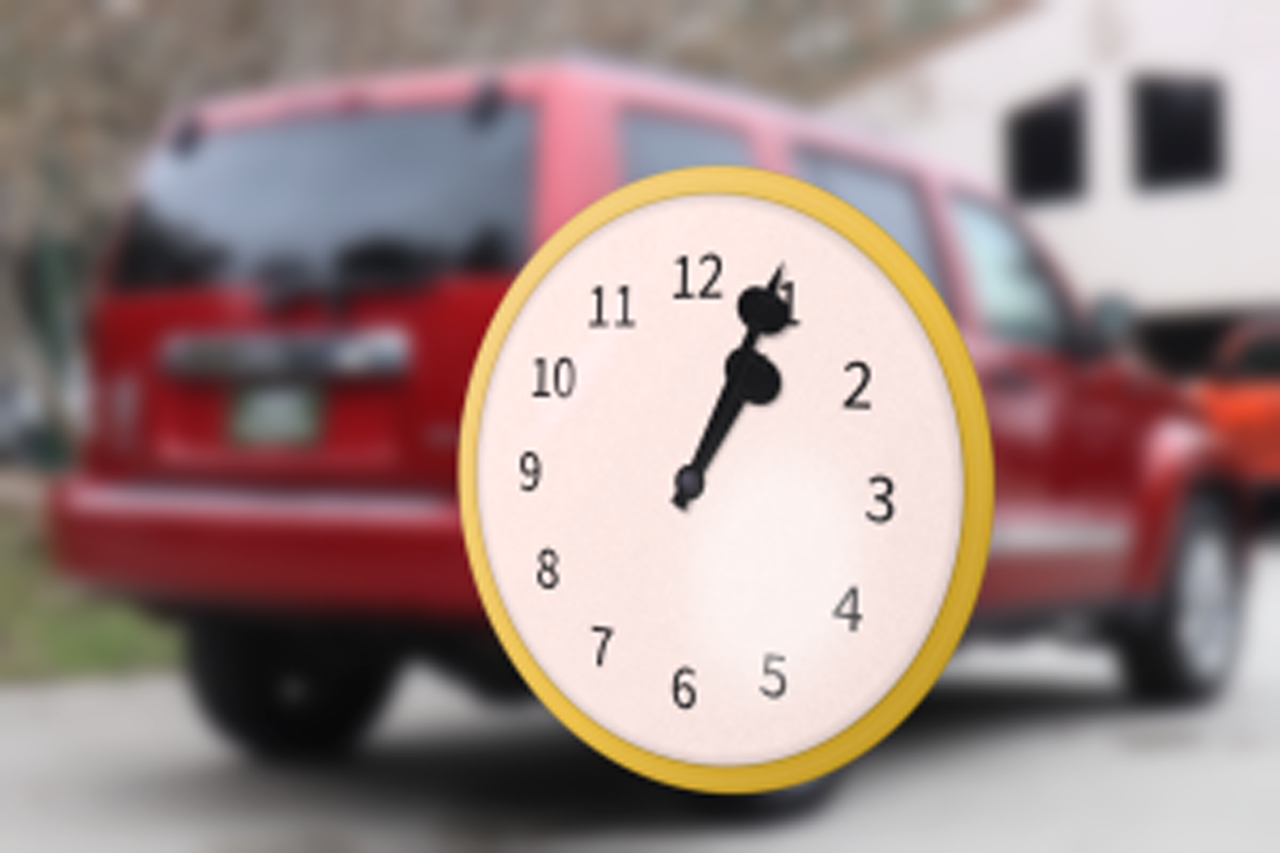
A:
h=1 m=4
